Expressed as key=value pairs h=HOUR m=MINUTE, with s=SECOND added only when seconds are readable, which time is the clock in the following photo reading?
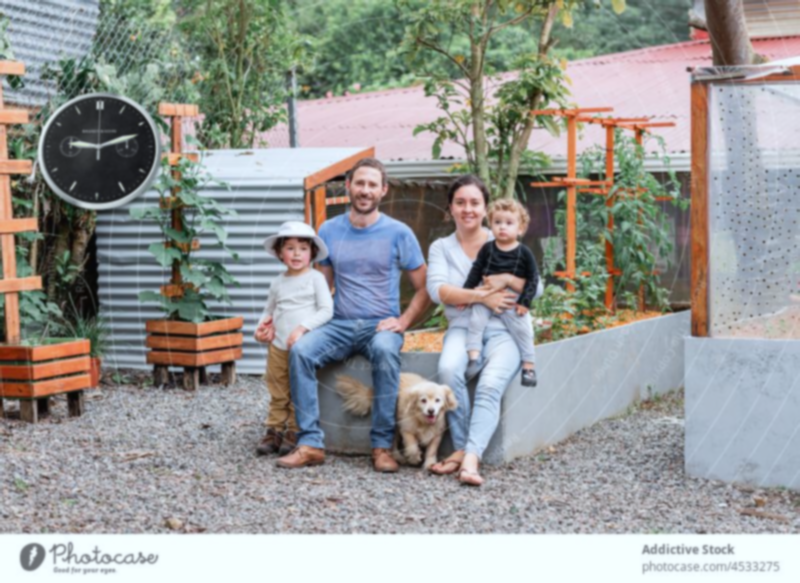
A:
h=9 m=12
